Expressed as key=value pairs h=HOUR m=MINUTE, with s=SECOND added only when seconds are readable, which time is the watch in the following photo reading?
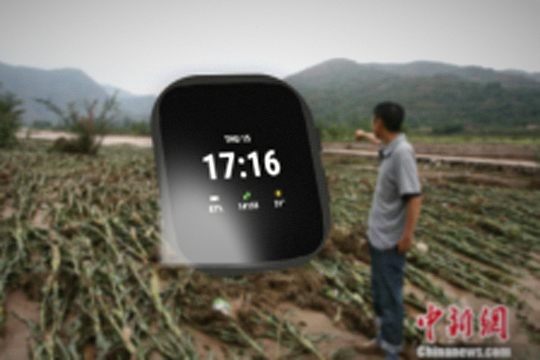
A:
h=17 m=16
